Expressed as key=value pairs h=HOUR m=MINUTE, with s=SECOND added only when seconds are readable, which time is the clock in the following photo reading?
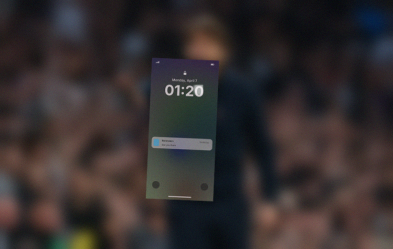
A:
h=1 m=20
